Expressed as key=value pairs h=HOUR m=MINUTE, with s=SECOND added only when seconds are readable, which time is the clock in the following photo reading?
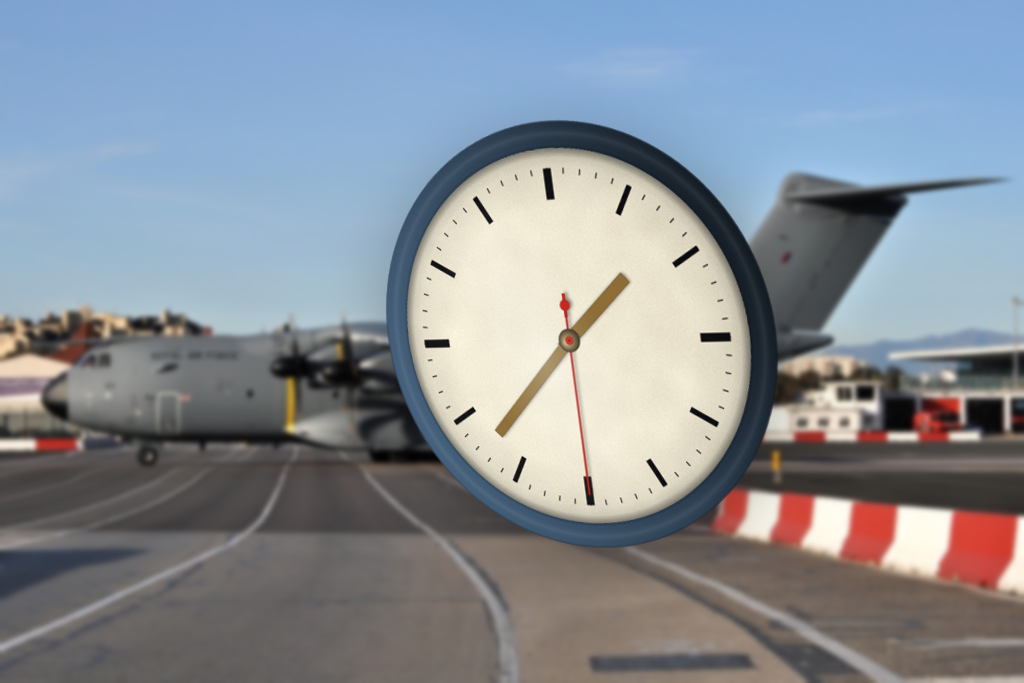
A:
h=1 m=37 s=30
